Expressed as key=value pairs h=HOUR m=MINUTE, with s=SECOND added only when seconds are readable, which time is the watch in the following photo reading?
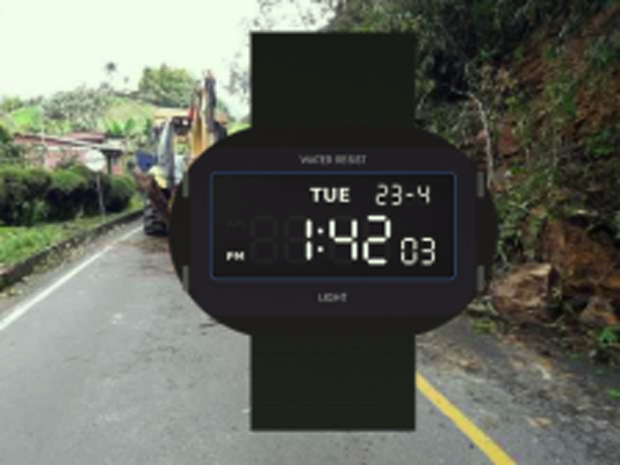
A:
h=1 m=42 s=3
